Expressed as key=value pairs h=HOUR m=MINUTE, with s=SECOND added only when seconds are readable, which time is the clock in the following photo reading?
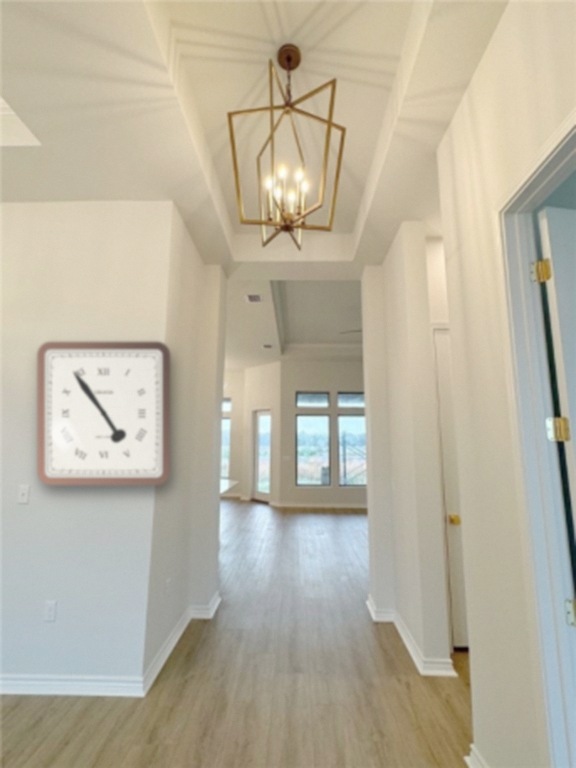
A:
h=4 m=54
